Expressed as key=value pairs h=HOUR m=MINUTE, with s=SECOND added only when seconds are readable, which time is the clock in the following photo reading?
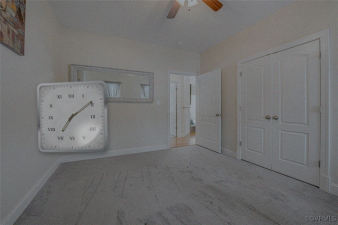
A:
h=7 m=9
